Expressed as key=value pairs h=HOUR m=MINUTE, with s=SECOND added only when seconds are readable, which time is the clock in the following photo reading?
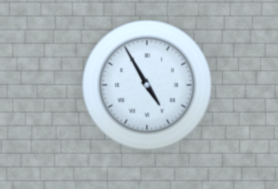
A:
h=4 m=55
